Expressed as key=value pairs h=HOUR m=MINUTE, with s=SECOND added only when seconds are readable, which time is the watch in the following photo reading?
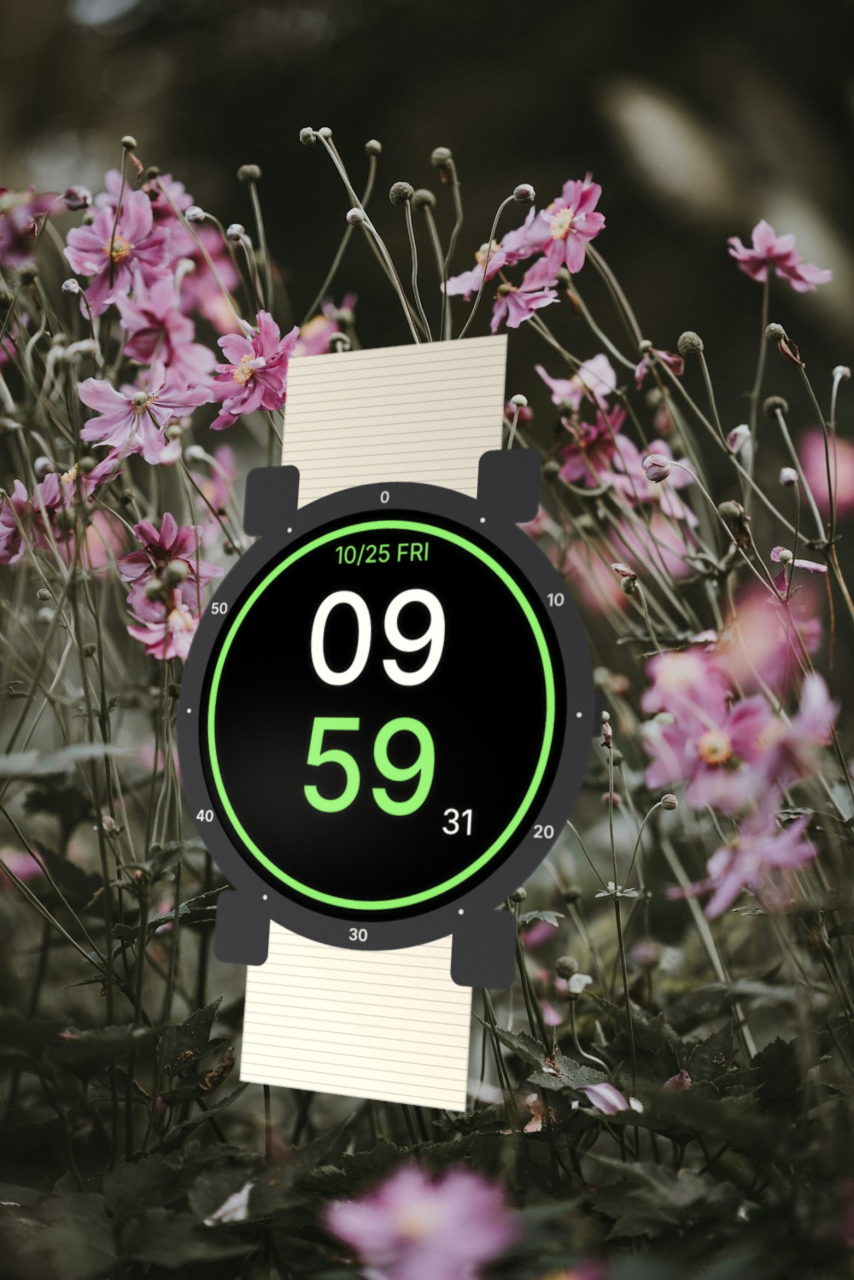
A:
h=9 m=59 s=31
